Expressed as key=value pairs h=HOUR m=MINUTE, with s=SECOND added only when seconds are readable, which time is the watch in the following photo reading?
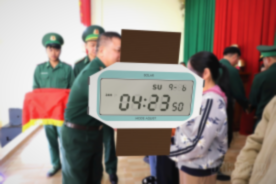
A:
h=4 m=23
